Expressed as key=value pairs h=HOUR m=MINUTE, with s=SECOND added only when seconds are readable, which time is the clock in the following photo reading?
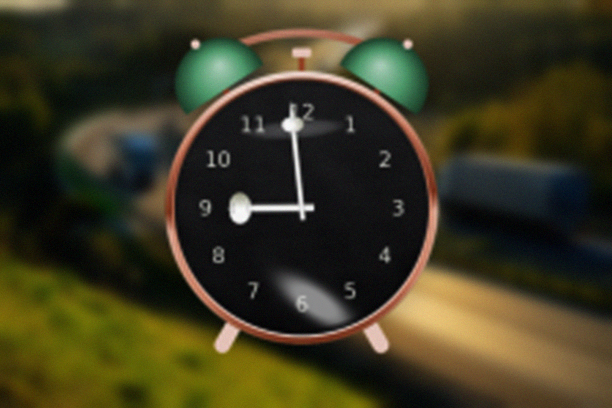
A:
h=8 m=59
